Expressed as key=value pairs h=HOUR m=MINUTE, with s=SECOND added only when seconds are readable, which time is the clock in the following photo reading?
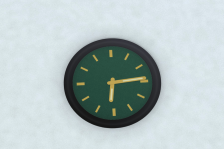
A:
h=6 m=14
